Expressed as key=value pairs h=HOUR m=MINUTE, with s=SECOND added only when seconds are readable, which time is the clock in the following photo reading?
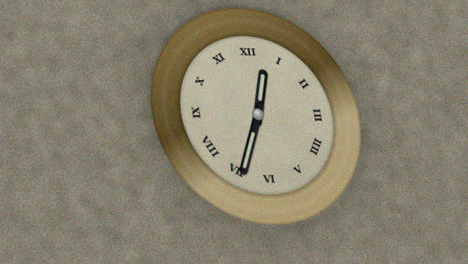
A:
h=12 m=34
